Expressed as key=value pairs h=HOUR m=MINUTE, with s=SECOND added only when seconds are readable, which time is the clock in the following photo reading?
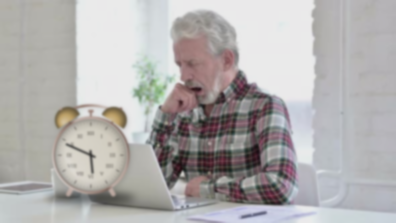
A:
h=5 m=49
